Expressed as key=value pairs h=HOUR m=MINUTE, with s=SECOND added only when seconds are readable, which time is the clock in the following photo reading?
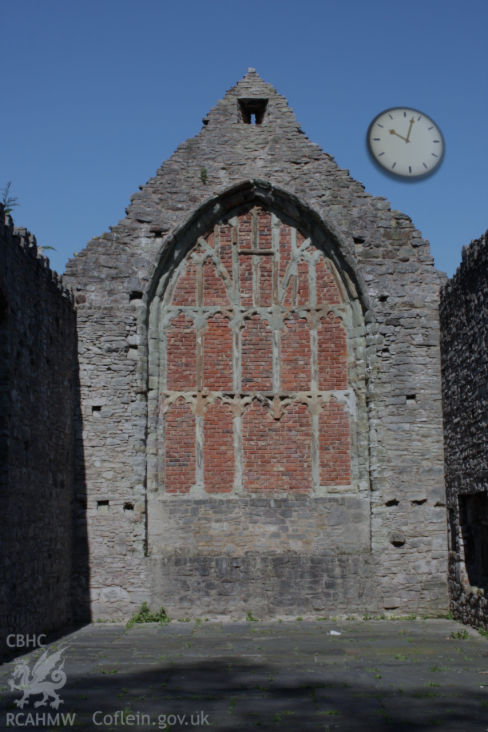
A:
h=10 m=3
